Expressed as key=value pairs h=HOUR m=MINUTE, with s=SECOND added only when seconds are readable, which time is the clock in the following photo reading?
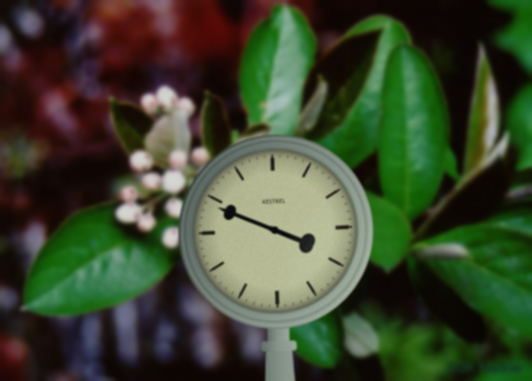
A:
h=3 m=49
